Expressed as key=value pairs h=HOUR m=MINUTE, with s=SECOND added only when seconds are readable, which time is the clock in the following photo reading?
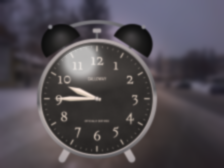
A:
h=9 m=45
